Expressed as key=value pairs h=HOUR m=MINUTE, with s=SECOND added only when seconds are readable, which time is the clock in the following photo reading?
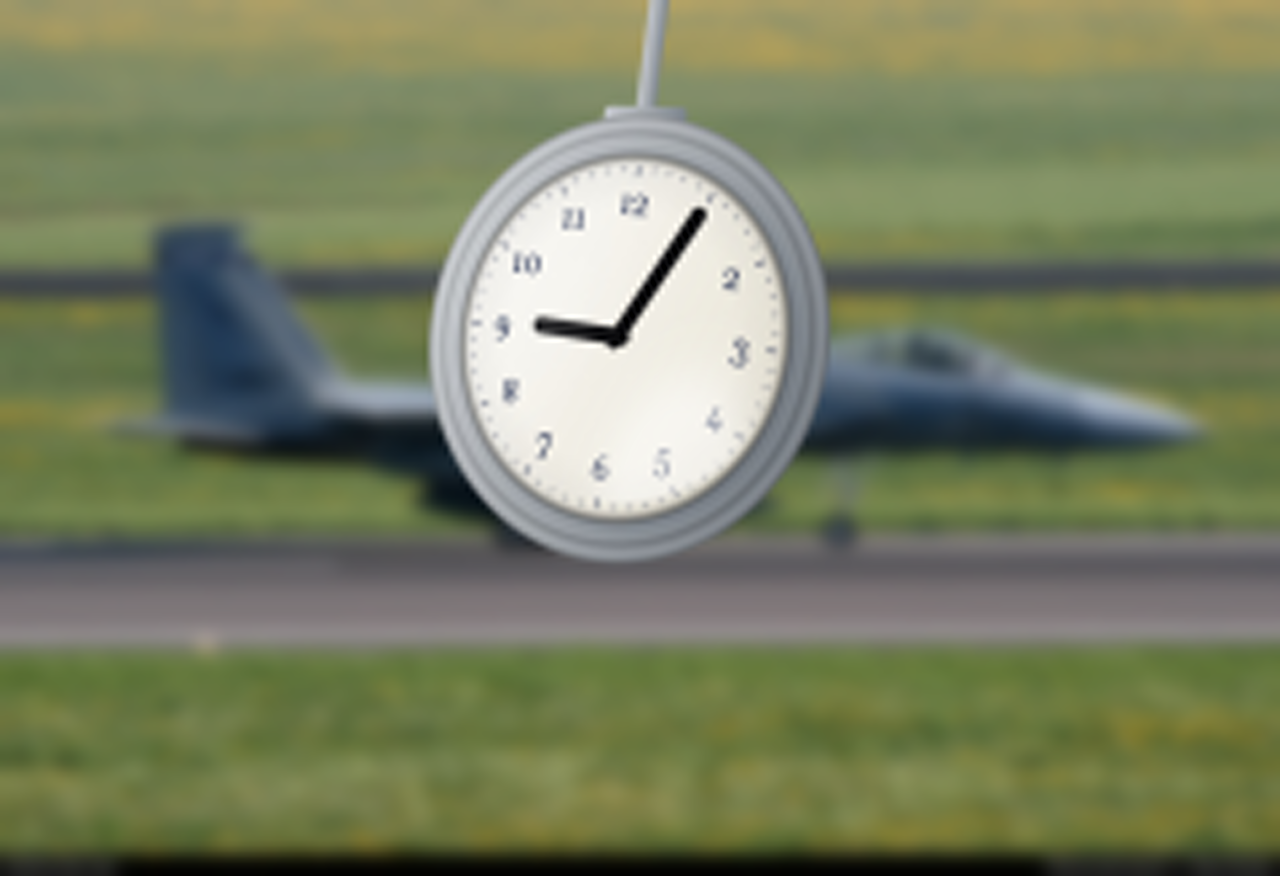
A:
h=9 m=5
